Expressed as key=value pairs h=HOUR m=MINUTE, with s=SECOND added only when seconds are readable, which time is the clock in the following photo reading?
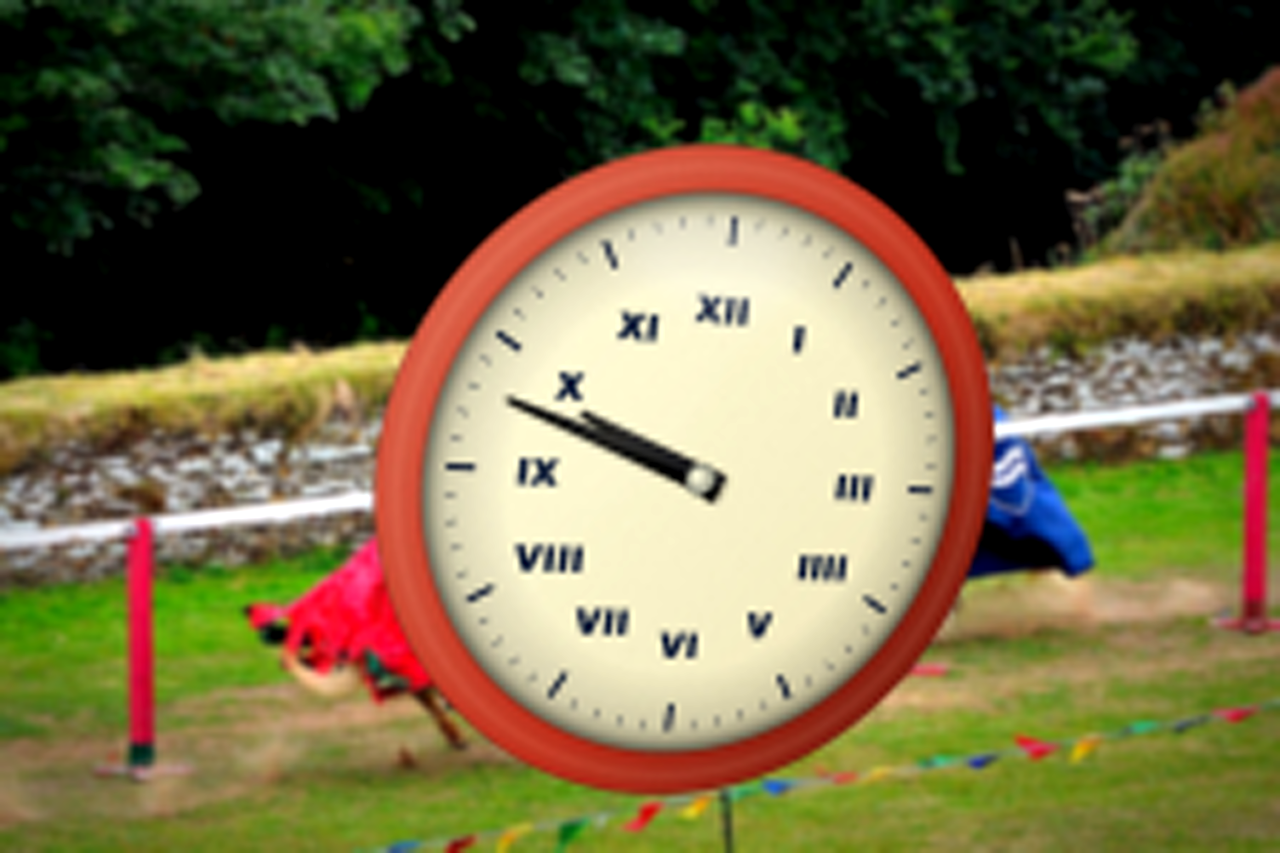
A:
h=9 m=48
